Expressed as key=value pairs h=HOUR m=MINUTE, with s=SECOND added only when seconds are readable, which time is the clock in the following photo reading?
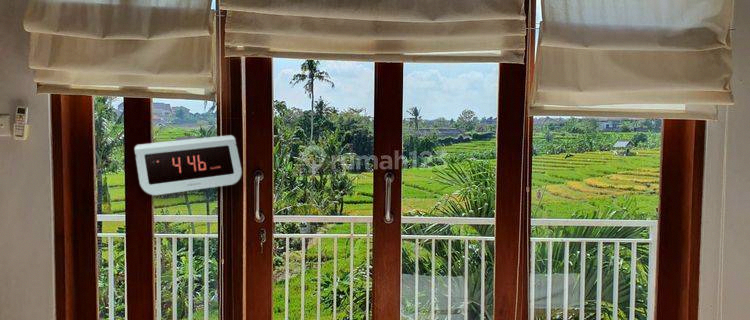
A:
h=4 m=46
